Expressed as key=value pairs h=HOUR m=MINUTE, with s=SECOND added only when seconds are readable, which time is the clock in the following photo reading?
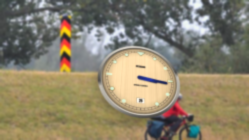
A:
h=3 m=16
